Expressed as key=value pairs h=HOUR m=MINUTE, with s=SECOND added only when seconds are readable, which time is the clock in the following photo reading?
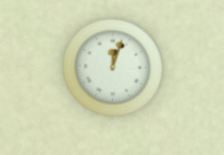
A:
h=12 m=3
